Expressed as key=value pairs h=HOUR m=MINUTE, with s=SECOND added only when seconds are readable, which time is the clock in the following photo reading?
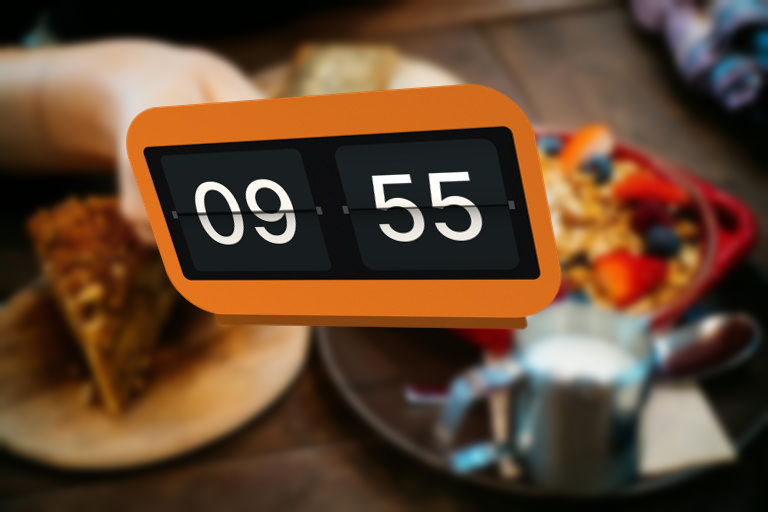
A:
h=9 m=55
